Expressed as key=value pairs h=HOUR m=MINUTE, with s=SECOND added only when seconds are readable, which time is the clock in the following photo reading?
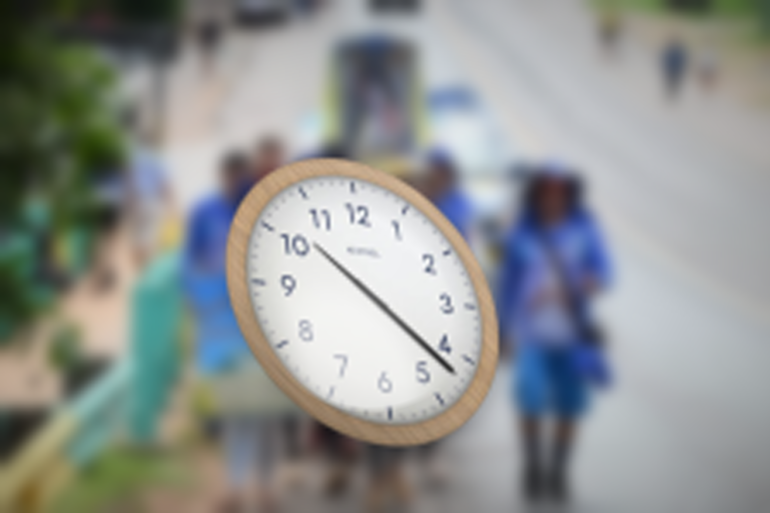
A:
h=10 m=22
